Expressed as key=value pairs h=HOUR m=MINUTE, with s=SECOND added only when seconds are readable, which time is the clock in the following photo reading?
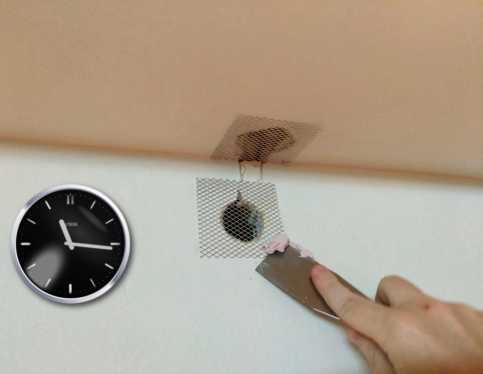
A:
h=11 m=16
